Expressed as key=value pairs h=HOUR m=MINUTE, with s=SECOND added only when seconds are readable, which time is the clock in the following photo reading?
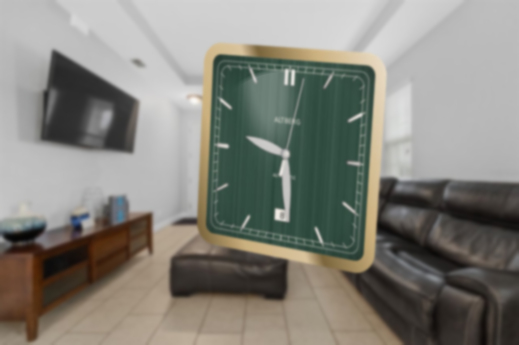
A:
h=9 m=29 s=2
